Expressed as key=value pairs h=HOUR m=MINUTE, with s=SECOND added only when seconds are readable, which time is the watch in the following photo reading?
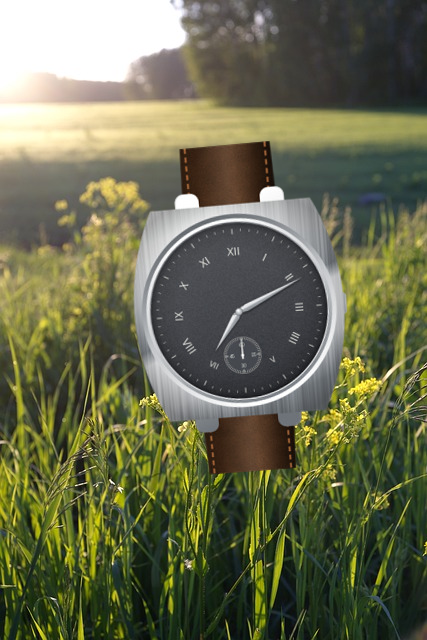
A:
h=7 m=11
